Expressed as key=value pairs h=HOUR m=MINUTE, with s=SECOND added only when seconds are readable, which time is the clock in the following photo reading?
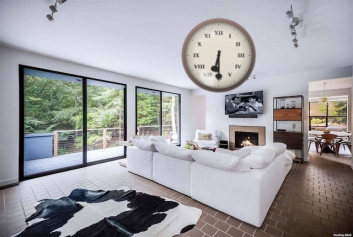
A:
h=6 m=30
